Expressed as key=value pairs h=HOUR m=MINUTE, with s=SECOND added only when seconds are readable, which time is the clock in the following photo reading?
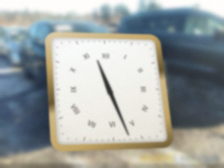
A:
h=11 m=27
